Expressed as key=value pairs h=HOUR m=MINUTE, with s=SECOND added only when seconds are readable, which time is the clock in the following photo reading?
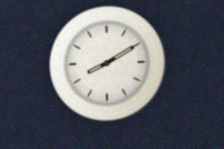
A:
h=8 m=10
